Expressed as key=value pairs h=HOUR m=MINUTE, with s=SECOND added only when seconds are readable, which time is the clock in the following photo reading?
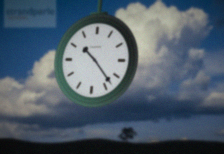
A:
h=10 m=23
